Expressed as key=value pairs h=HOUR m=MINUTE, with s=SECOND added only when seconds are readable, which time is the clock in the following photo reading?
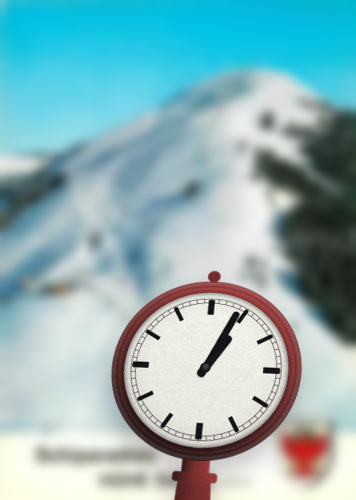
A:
h=1 m=4
